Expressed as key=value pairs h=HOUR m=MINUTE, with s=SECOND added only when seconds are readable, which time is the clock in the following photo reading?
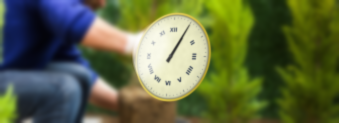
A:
h=1 m=5
